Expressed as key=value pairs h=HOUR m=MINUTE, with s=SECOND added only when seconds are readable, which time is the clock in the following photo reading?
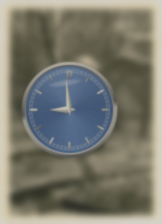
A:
h=8 m=59
